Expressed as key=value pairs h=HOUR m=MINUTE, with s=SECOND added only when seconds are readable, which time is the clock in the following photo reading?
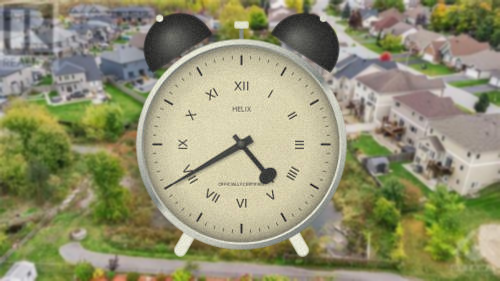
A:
h=4 m=40
